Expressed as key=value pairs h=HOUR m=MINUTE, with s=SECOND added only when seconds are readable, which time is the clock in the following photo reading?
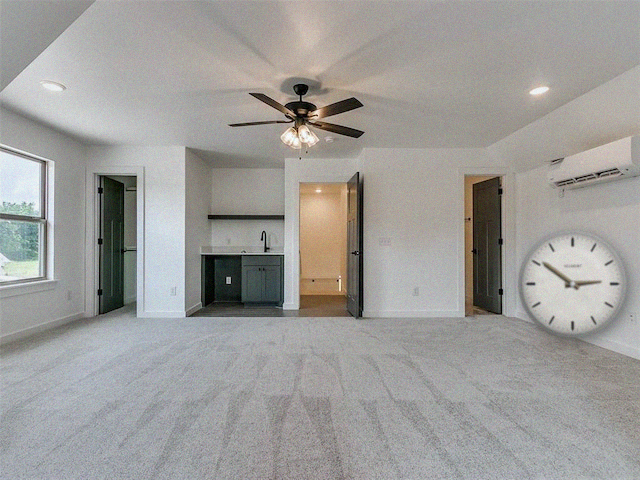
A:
h=2 m=51
